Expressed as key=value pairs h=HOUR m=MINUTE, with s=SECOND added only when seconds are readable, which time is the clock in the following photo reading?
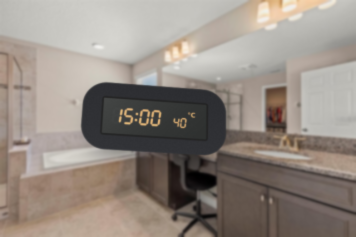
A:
h=15 m=0
